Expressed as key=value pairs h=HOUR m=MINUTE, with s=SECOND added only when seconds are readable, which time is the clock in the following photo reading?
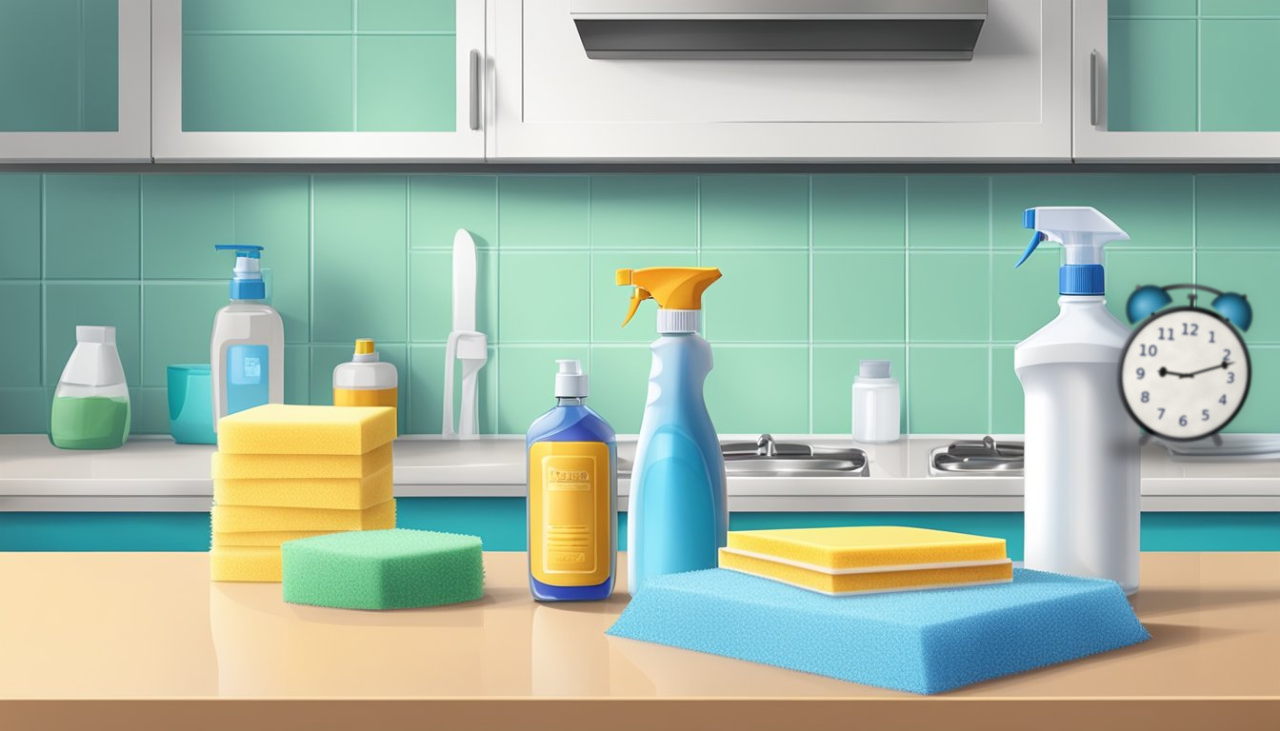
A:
h=9 m=12
